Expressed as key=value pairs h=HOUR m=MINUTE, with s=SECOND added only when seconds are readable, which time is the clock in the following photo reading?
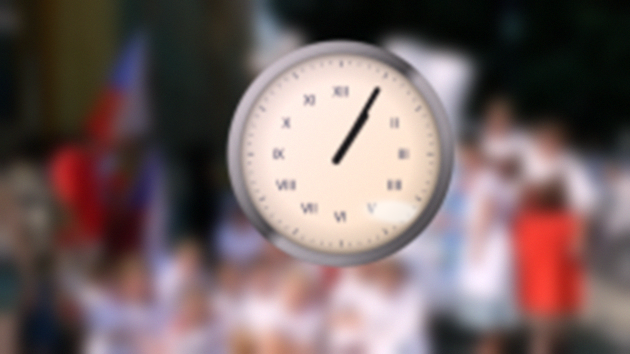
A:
h=1 m=5
